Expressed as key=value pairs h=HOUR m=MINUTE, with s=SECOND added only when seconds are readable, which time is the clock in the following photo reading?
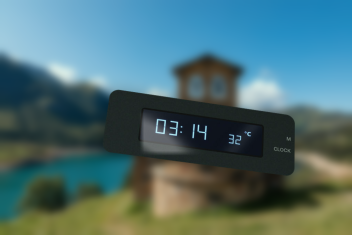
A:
h=3 m=14
